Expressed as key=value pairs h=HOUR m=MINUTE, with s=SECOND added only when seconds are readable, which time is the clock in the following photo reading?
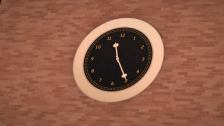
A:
h=11 m=25
